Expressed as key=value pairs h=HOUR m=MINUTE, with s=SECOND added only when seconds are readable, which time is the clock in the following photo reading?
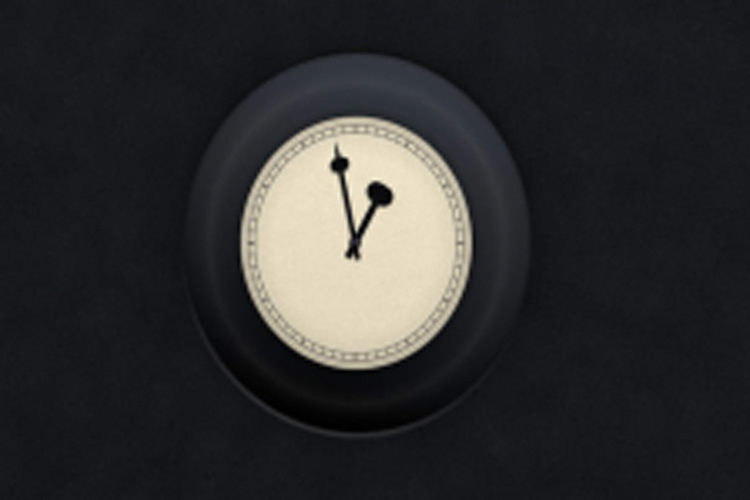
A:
h=12 m=58
